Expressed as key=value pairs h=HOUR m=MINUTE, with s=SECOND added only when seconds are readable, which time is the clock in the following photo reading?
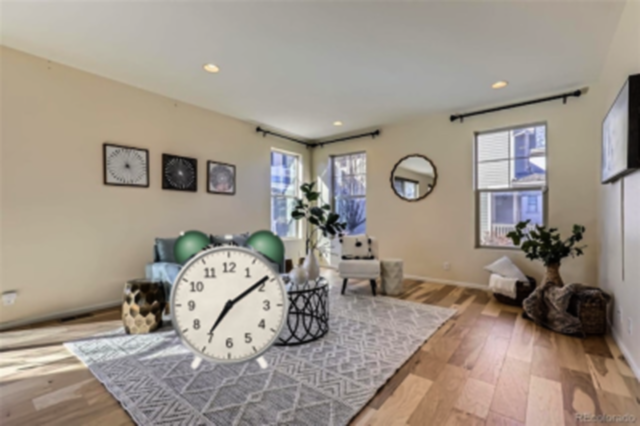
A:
h=7 m=9
